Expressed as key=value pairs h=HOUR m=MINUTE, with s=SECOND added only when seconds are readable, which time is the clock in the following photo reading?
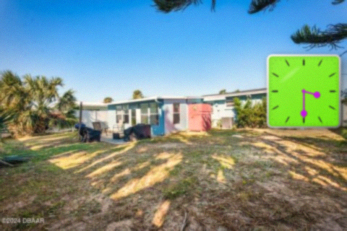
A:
h=3 m=30
